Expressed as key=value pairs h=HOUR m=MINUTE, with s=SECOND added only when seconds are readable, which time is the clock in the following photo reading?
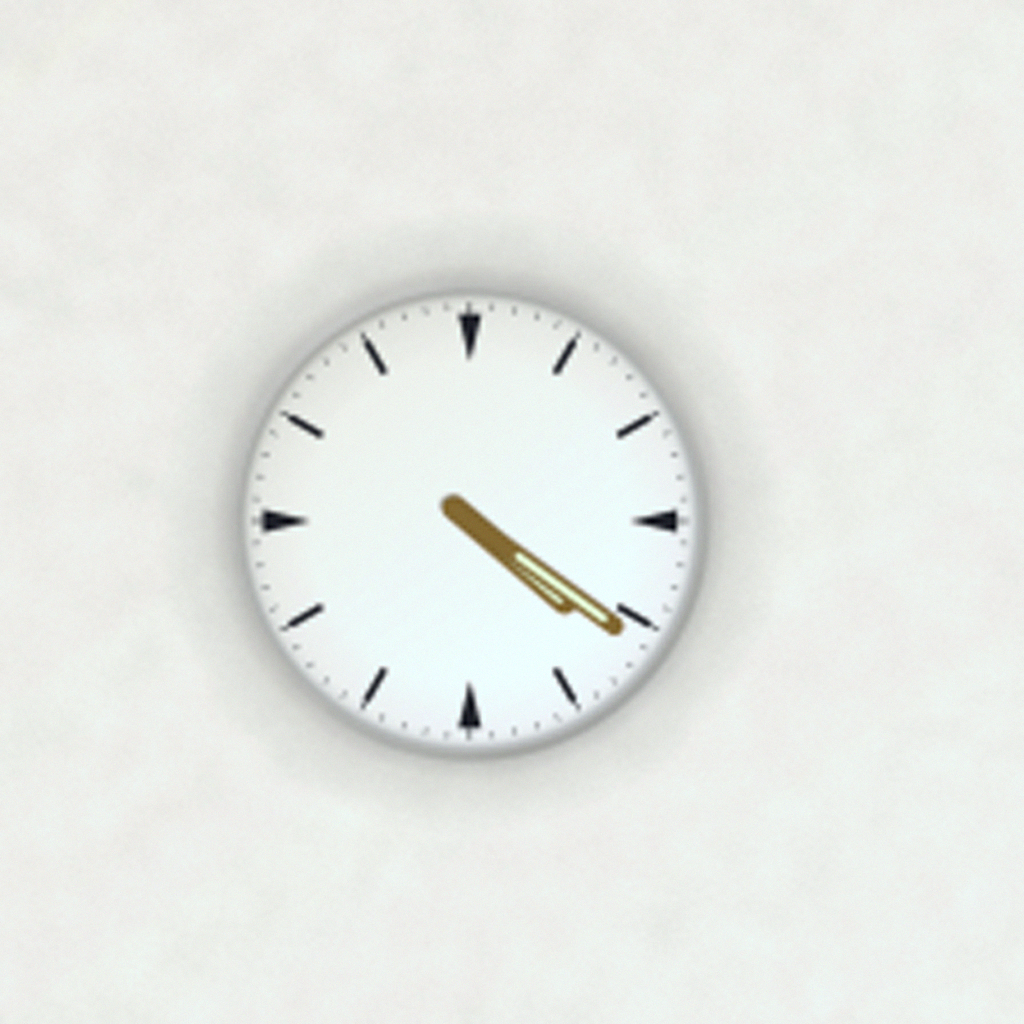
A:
h=4 m=21
